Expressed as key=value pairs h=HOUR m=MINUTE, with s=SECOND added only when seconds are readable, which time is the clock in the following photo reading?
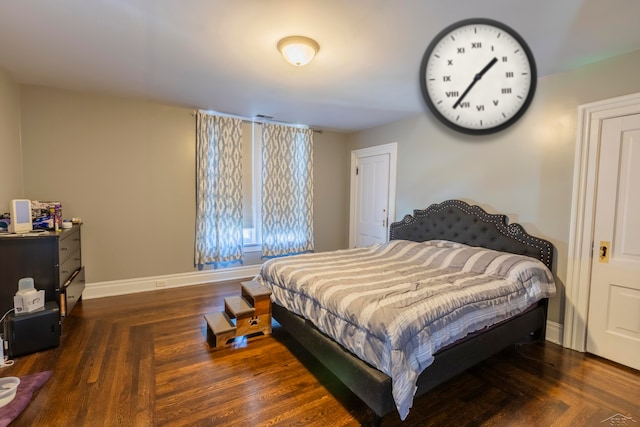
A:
h=1 m=37
